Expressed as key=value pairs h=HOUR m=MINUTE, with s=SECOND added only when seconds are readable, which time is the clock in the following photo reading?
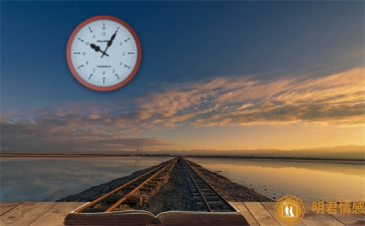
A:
h=10 m=5
